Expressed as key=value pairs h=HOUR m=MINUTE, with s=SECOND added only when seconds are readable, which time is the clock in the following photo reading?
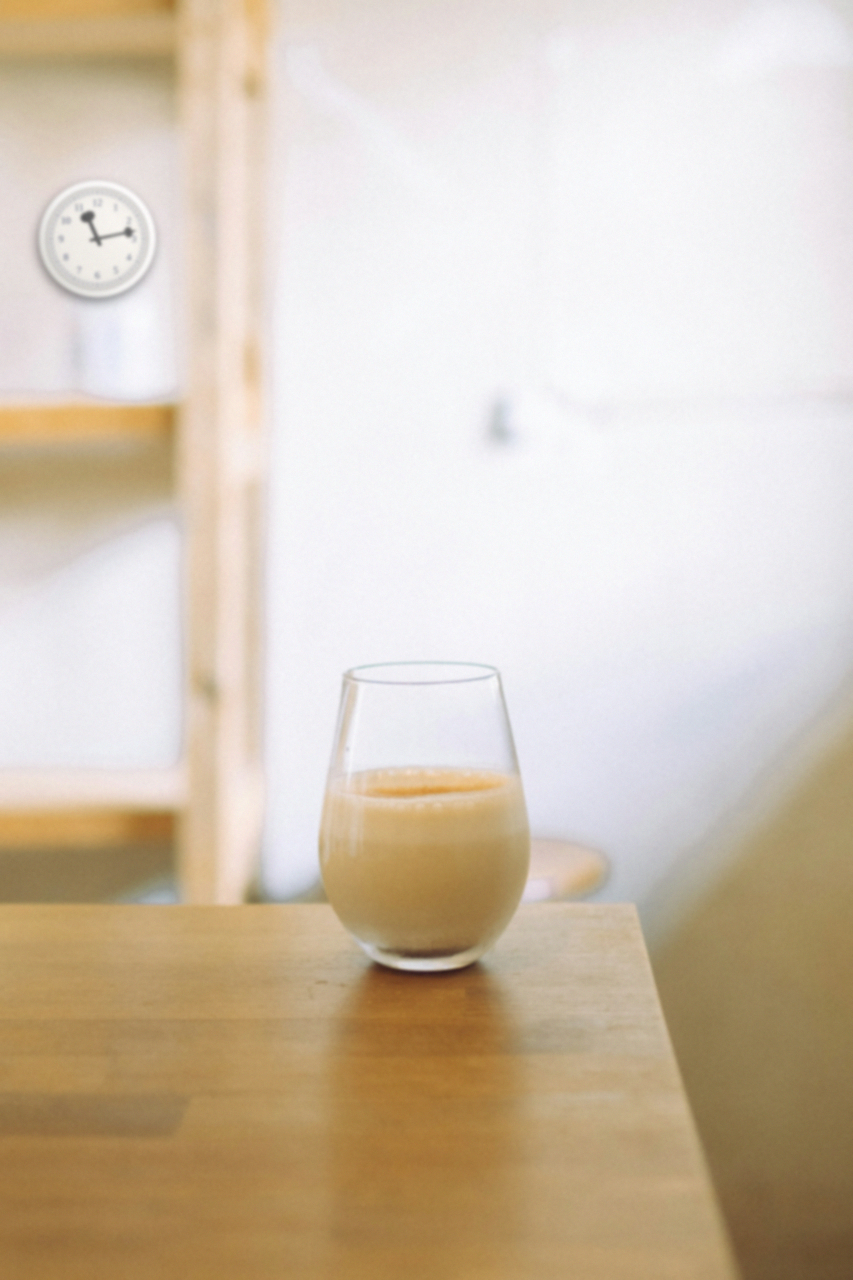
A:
h=11 m=13
